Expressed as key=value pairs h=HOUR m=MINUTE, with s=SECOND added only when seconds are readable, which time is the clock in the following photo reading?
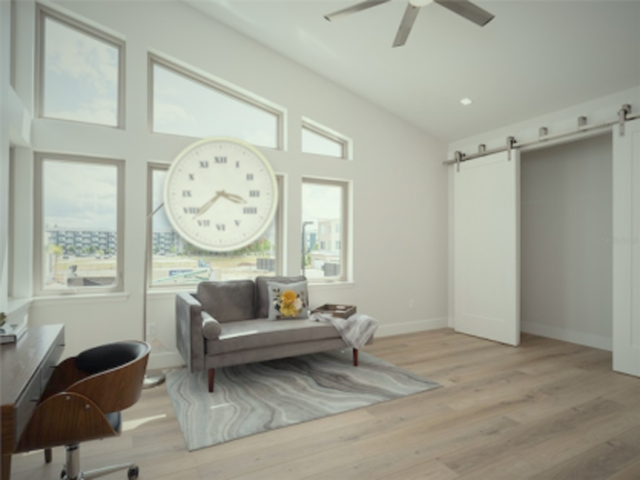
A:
h=3 m=38
